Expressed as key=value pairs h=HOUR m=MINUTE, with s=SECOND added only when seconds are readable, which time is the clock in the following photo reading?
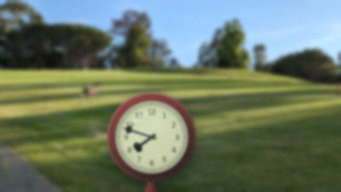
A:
h=7 m=48
